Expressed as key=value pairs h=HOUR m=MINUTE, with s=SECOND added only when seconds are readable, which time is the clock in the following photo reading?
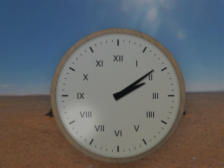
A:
h=2 m=9
